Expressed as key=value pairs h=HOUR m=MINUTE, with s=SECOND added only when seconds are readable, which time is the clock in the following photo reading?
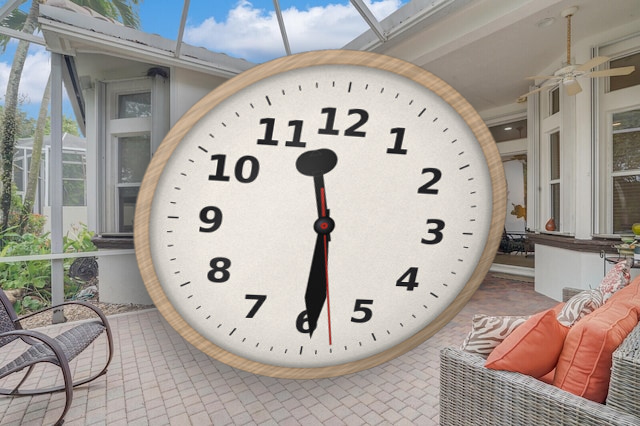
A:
h=11 m=29 s=28
